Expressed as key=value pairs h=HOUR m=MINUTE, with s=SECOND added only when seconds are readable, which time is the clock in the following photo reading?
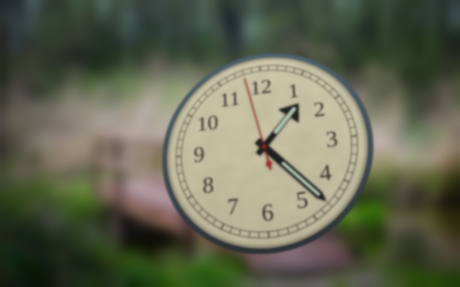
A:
h=1 m=22 s=58
